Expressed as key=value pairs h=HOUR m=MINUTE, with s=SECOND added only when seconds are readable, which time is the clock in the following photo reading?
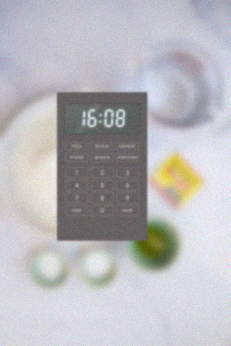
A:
h=16 m=8
